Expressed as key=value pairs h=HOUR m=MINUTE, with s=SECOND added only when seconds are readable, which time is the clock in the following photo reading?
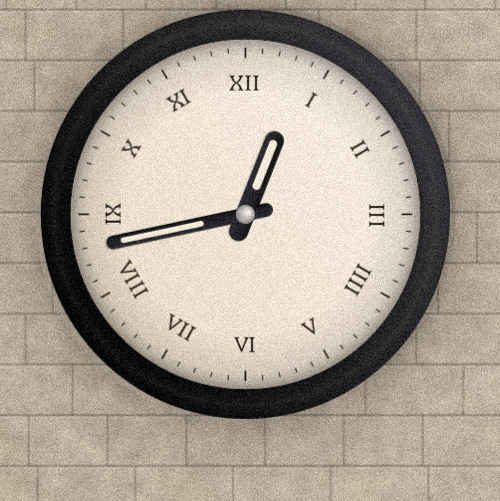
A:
h=12 m=43
